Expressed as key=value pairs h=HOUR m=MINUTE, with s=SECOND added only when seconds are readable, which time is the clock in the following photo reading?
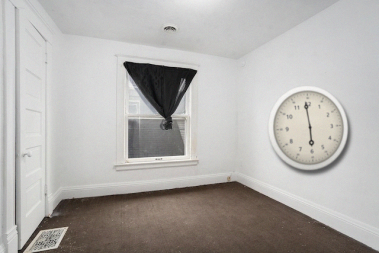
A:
h=5 m=59
